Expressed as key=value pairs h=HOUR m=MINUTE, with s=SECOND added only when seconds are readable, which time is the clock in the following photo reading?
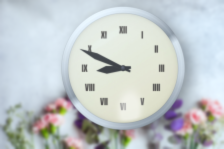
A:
h=8 m=49
